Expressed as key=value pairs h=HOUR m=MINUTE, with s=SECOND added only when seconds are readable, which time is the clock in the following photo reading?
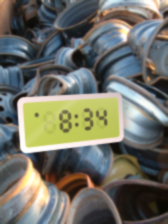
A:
h=8 m=34
